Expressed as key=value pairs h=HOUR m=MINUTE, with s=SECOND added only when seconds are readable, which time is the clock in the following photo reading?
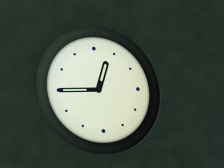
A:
h=12 m=45
